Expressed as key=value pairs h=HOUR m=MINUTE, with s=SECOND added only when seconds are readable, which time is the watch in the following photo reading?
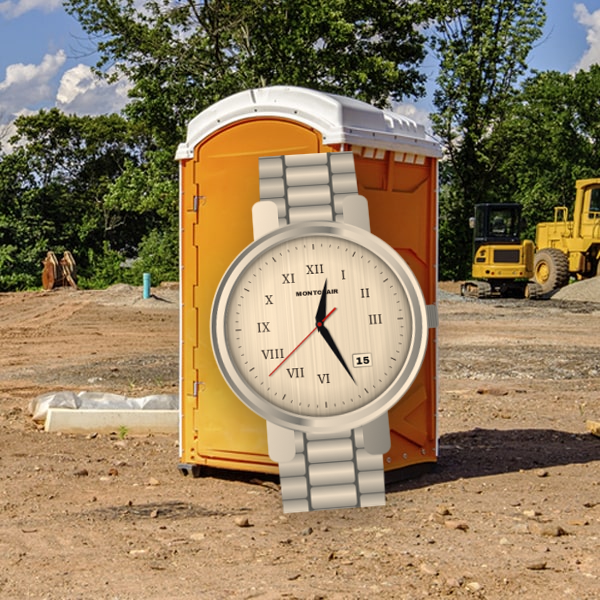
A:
h=12 m=25 s=38
